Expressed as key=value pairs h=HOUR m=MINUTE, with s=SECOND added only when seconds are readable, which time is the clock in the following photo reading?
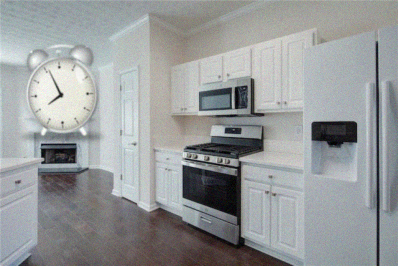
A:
h=7 m=56
